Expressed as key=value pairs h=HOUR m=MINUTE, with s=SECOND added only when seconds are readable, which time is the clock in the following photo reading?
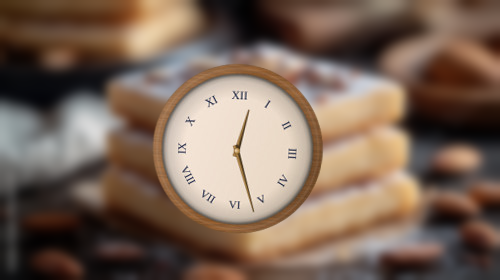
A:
h=12 m=27
